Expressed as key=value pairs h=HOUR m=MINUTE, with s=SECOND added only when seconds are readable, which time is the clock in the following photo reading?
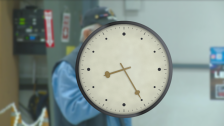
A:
h=8 m=25
